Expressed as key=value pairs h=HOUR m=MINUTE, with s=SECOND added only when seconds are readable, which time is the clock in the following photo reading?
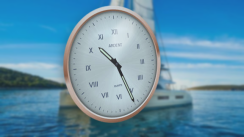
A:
h=10 m=26
